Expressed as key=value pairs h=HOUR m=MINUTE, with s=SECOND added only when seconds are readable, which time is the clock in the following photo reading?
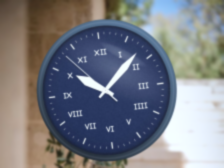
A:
h=10 m=7 s=53
